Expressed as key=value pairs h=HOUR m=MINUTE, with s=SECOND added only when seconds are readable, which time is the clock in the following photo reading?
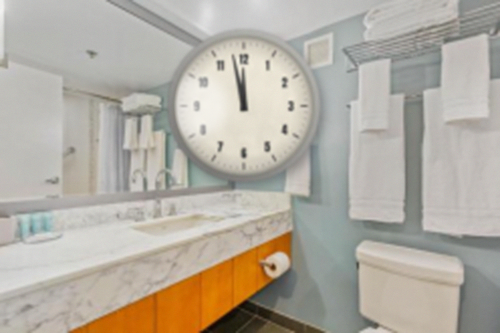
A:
h=11 m=58
